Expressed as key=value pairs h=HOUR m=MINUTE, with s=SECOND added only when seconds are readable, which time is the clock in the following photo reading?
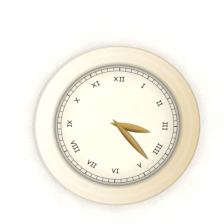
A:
h=3 m=23
